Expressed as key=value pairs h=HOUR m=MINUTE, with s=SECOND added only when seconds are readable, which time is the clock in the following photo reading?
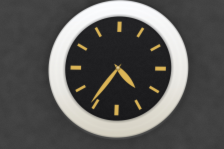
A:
h=4 m=36
